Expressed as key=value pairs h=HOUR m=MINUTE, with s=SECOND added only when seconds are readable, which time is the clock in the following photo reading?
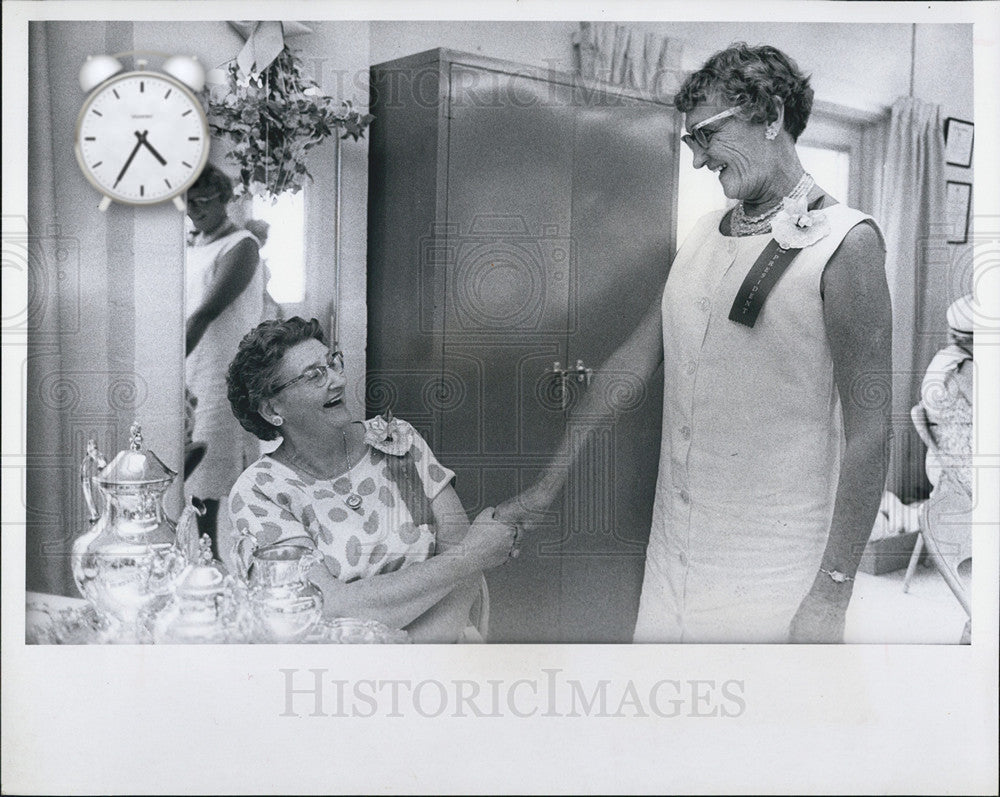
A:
h=4 m=35
